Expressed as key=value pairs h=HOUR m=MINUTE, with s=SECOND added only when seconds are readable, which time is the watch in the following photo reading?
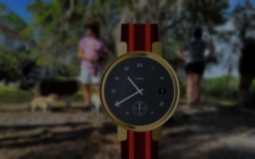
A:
h=10 m=40
